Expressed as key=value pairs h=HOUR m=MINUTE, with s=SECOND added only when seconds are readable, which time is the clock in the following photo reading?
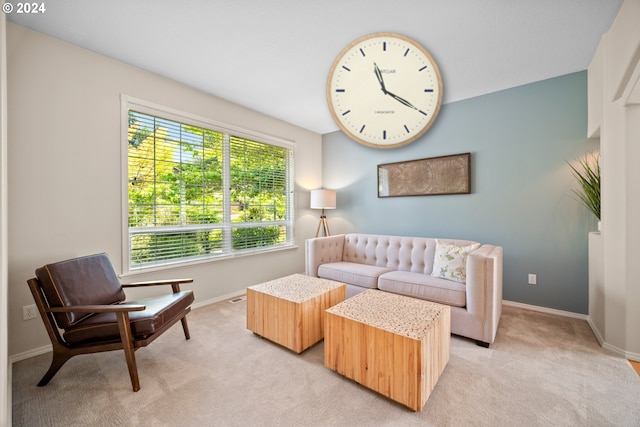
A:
h=11 m=20
